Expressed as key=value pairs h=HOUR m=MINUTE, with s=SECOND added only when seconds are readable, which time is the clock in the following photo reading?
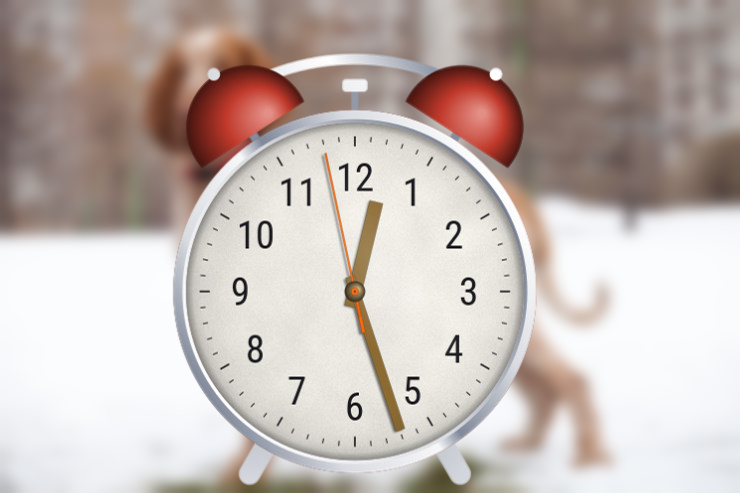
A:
h=12 m=26 s=58
